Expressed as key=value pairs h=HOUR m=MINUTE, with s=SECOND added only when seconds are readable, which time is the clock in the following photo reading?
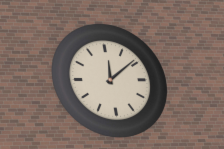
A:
h=12 m=9
